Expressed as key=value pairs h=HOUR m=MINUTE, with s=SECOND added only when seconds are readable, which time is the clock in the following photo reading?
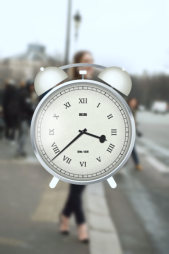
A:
h=3 m=38
